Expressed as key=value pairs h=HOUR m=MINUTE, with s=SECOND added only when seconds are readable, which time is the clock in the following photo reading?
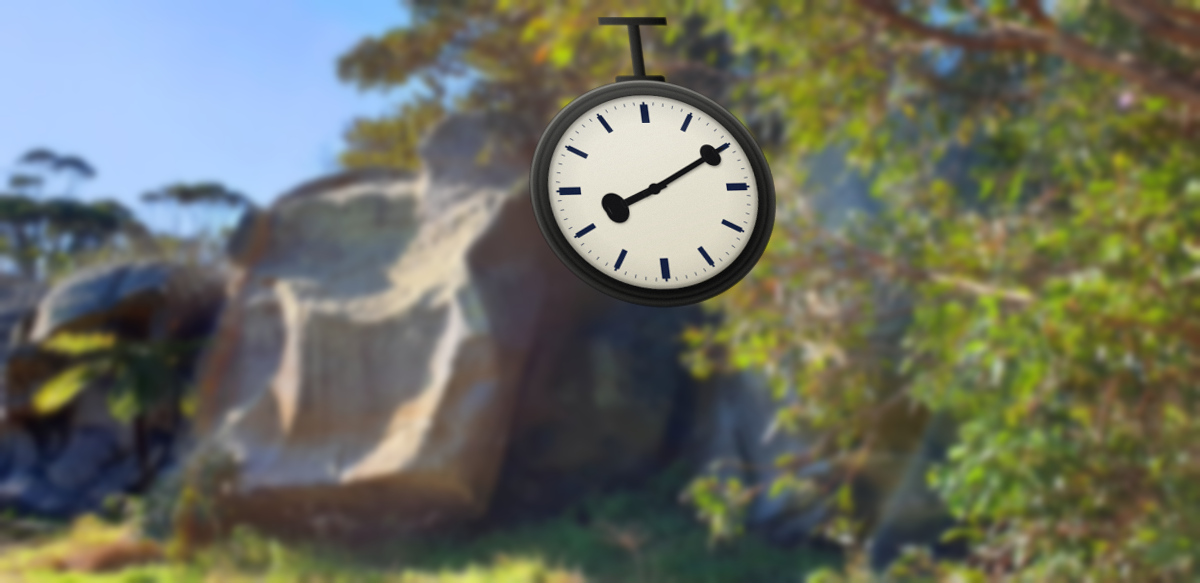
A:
h=8 m=10
